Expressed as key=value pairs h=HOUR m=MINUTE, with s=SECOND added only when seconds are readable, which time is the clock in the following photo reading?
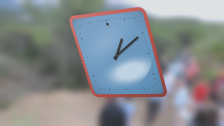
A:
h=1 m=10
